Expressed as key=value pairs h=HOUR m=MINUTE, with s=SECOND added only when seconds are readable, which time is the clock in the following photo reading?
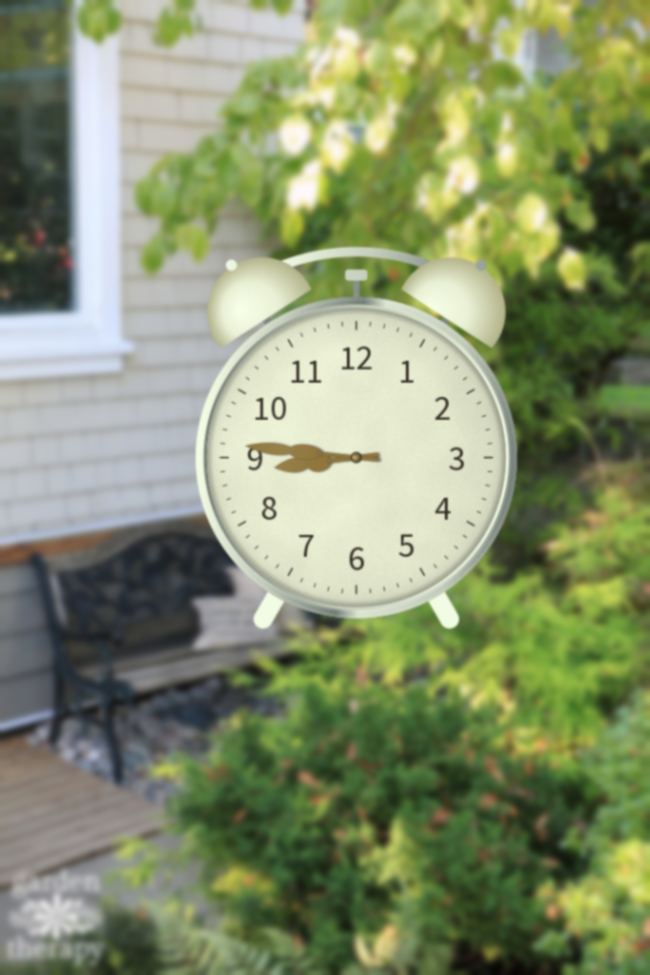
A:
h=8 m=46
